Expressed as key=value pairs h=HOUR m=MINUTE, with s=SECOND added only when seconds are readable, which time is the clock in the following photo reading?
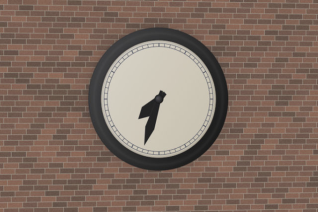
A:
h=7 m=33
